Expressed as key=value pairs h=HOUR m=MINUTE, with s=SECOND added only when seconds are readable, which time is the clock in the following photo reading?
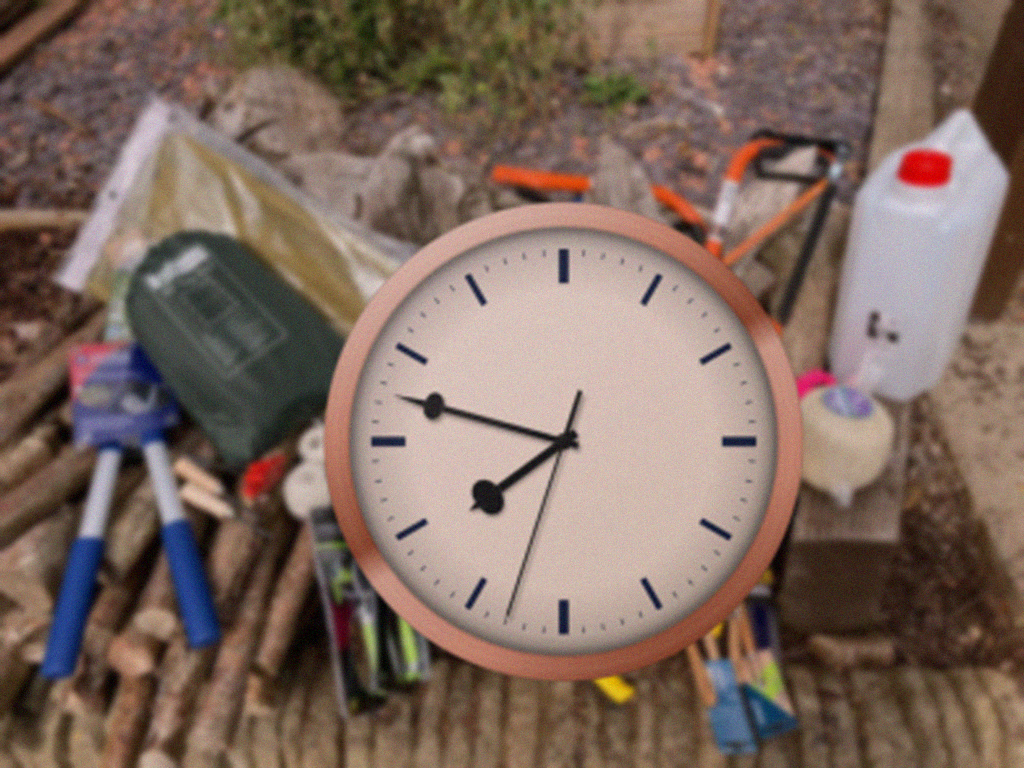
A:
h=7 m=47 s=33
